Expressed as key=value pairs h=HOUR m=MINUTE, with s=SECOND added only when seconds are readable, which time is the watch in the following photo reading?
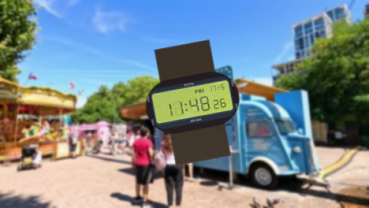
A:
h=11 m=48 s=26
